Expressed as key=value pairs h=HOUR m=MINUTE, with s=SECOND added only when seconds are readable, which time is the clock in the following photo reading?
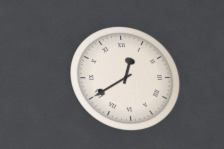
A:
h=12 m=40
